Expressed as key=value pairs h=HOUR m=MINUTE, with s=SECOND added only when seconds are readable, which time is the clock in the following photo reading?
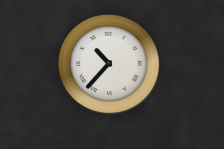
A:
h=10 m=37
